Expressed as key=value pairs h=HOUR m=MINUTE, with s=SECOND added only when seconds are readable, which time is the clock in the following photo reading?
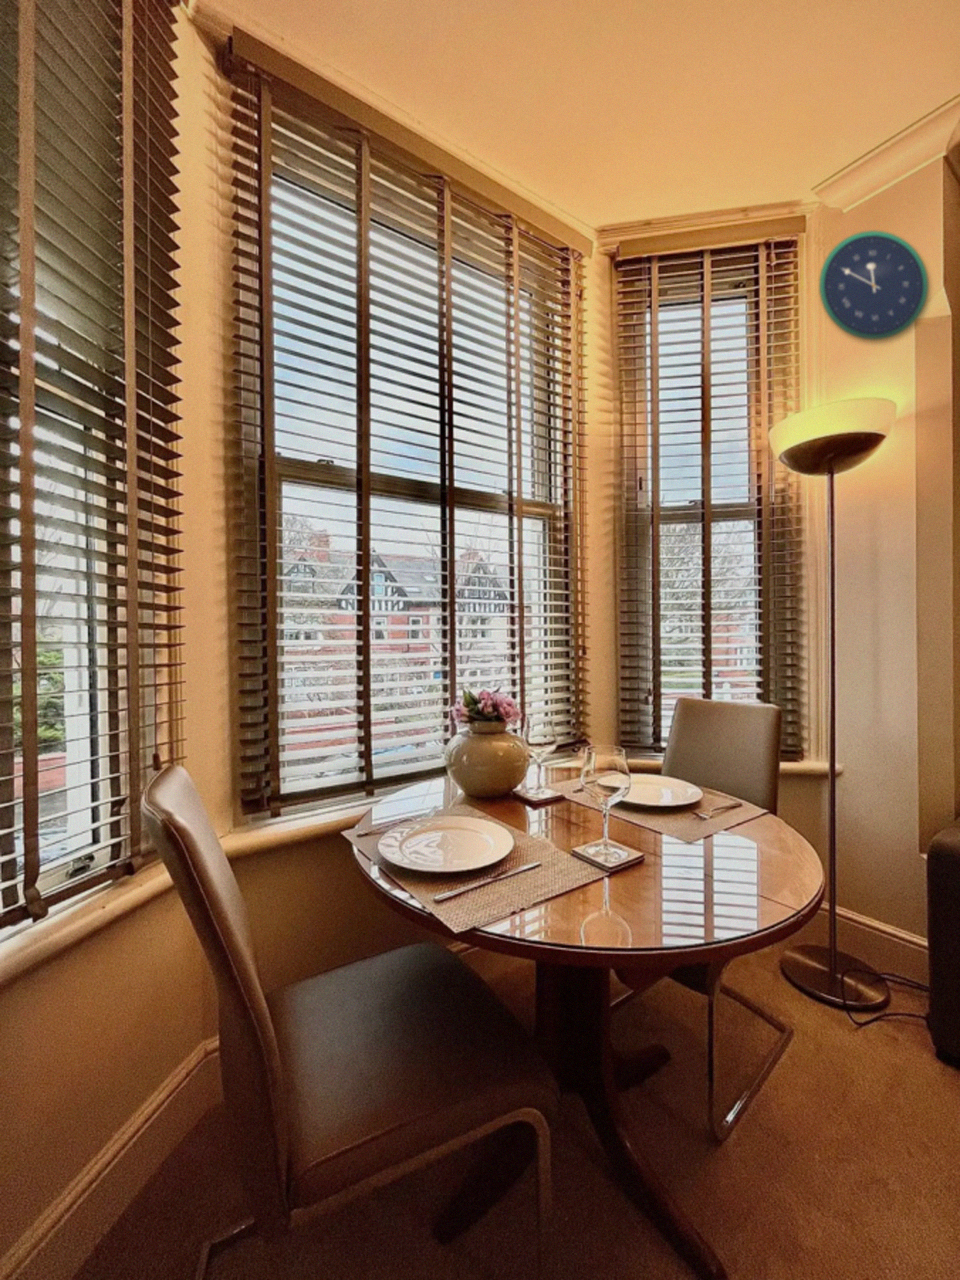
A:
h=11 m=50
